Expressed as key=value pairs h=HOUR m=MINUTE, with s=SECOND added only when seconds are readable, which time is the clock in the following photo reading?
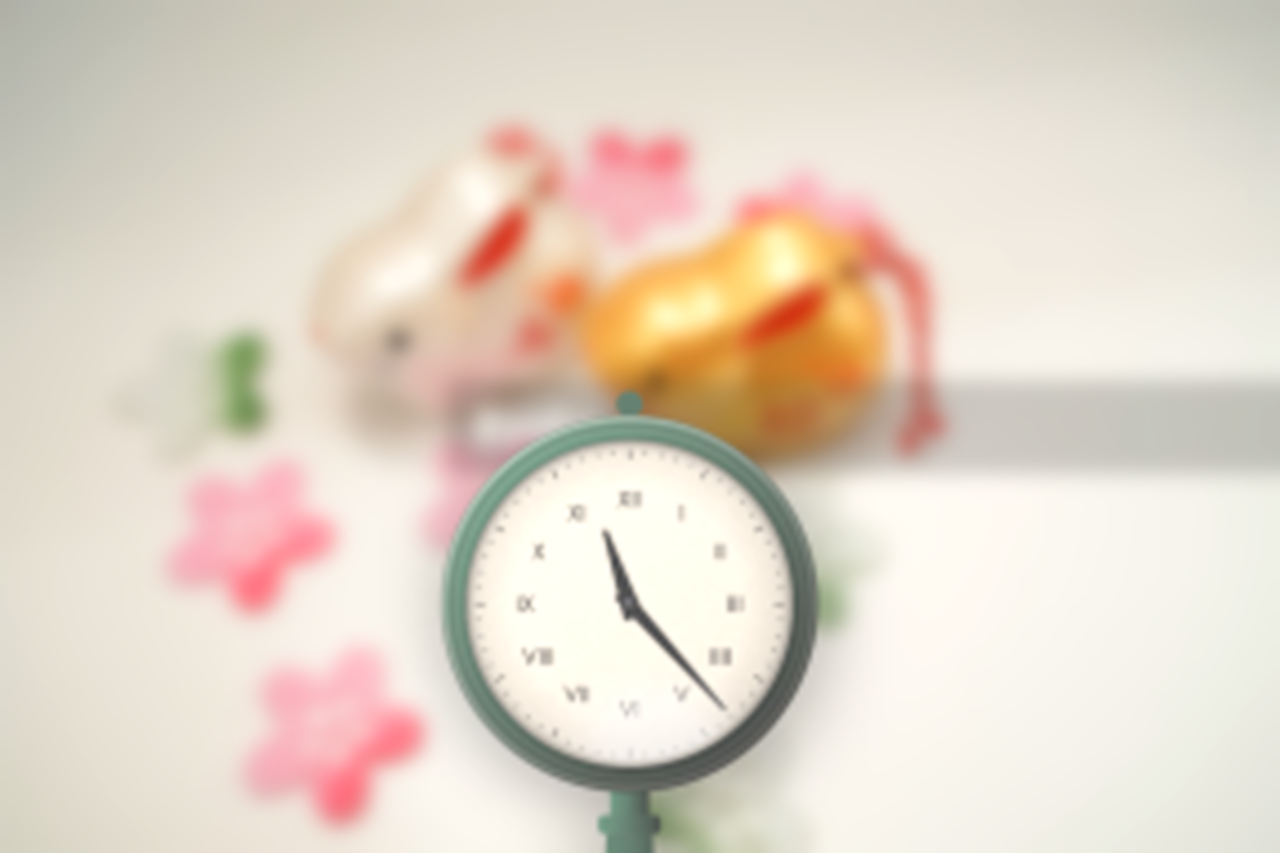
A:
h=11 m=23
